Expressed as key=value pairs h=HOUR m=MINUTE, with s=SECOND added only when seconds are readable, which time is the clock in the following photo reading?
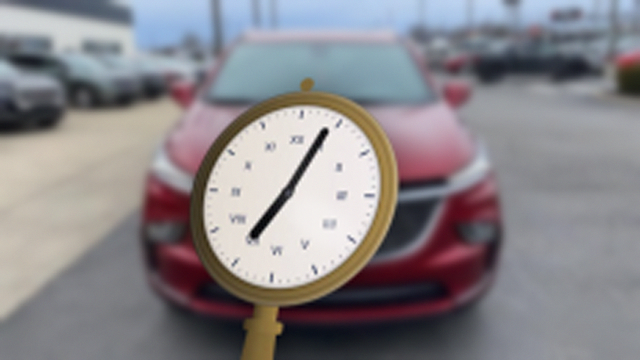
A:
h=7 m=4
